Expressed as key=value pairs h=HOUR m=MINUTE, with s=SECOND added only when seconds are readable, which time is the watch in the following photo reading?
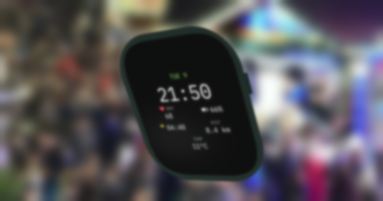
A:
h=21 m=50
